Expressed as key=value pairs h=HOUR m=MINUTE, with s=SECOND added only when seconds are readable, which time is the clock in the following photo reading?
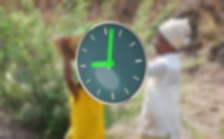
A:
h=9 m=2
